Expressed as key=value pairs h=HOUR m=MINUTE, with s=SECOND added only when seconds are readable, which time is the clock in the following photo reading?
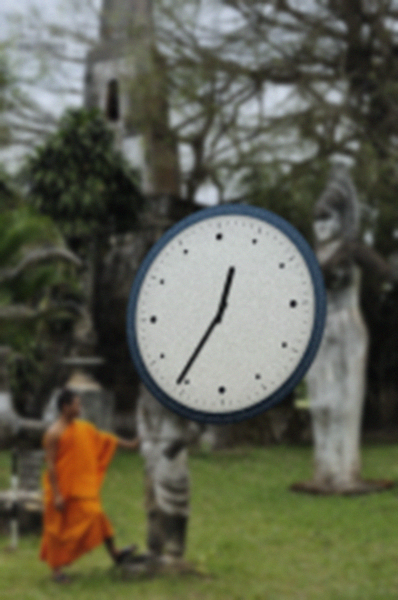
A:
h=12 m=36
